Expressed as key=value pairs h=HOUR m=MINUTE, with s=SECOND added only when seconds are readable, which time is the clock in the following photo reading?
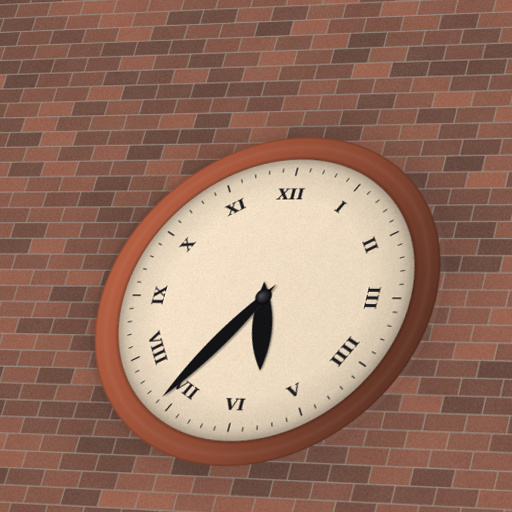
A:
h=5 m=36
